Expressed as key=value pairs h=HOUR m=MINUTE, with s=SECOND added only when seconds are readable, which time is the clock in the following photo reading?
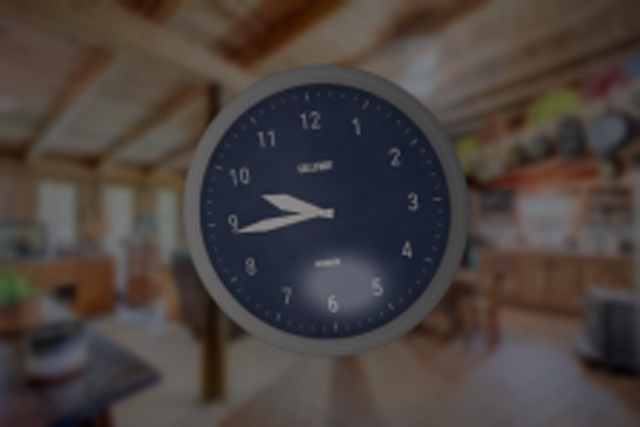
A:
h=9 m=44
